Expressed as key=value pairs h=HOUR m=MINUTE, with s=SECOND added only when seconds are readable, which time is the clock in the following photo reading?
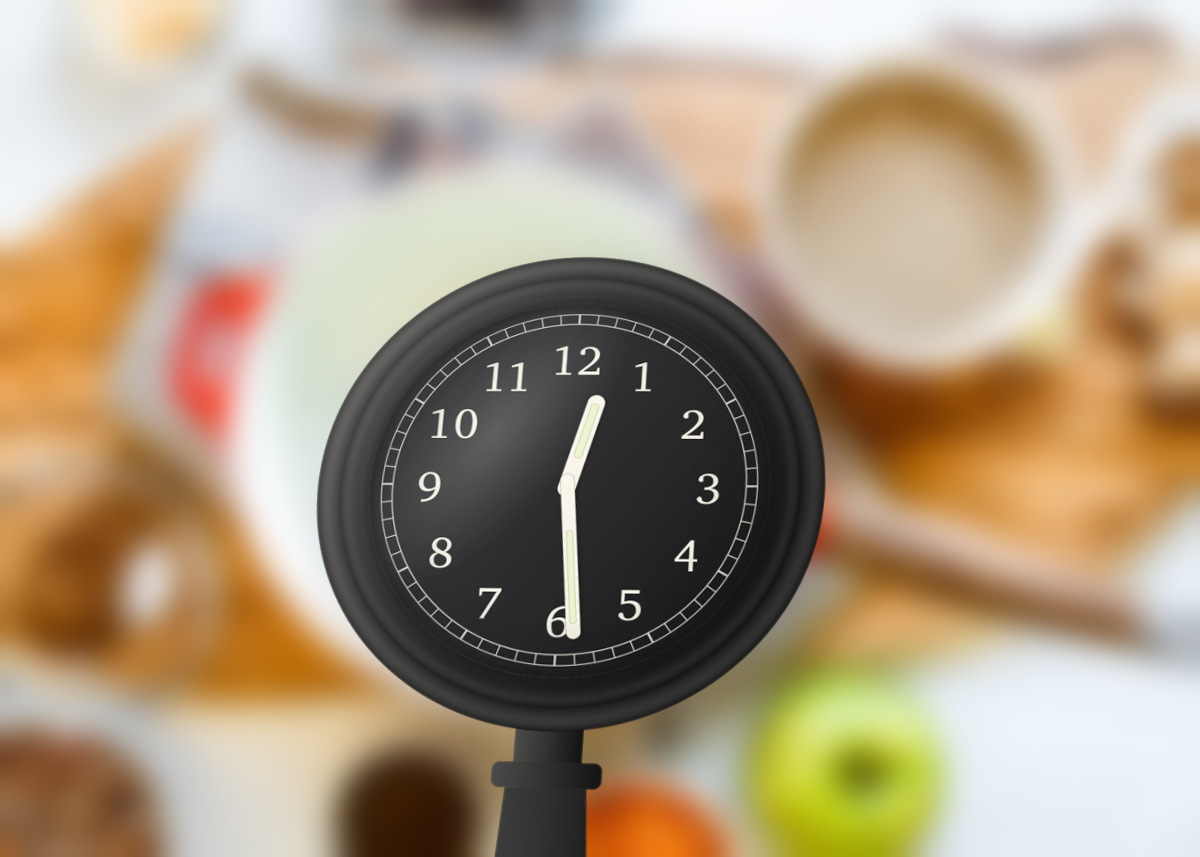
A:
h=12 m=29
